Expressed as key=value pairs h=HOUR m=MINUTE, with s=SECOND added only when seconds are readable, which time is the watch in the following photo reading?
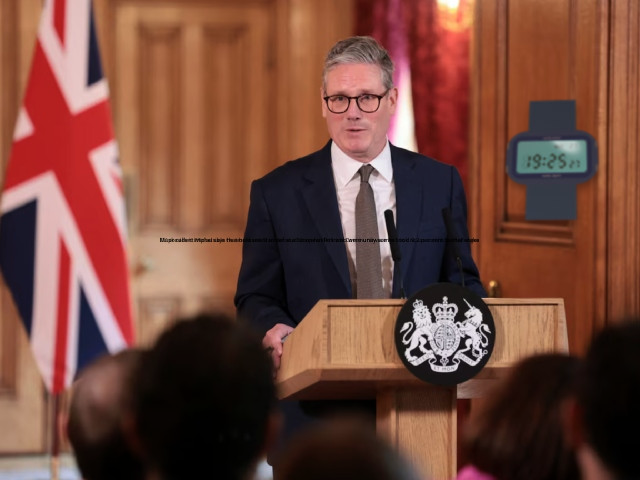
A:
h=19 m=25
